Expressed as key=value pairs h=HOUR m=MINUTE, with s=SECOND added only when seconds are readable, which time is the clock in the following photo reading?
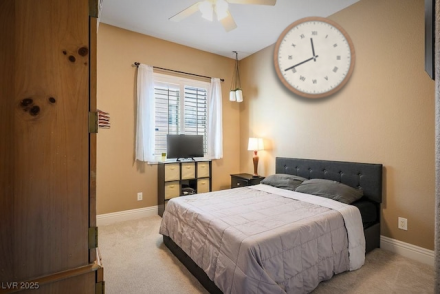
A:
h=11 m=41
